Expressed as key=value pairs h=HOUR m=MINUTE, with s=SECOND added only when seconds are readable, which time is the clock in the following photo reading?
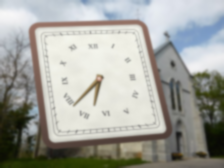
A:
h=6 m=38
